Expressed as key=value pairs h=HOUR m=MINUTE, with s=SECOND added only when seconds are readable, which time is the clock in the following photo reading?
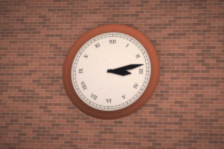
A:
h=3 m=13
